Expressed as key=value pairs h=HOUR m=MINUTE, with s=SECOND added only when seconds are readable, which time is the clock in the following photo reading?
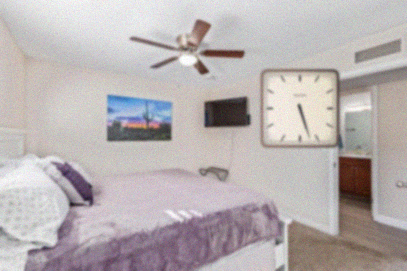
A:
h=5 m=27
